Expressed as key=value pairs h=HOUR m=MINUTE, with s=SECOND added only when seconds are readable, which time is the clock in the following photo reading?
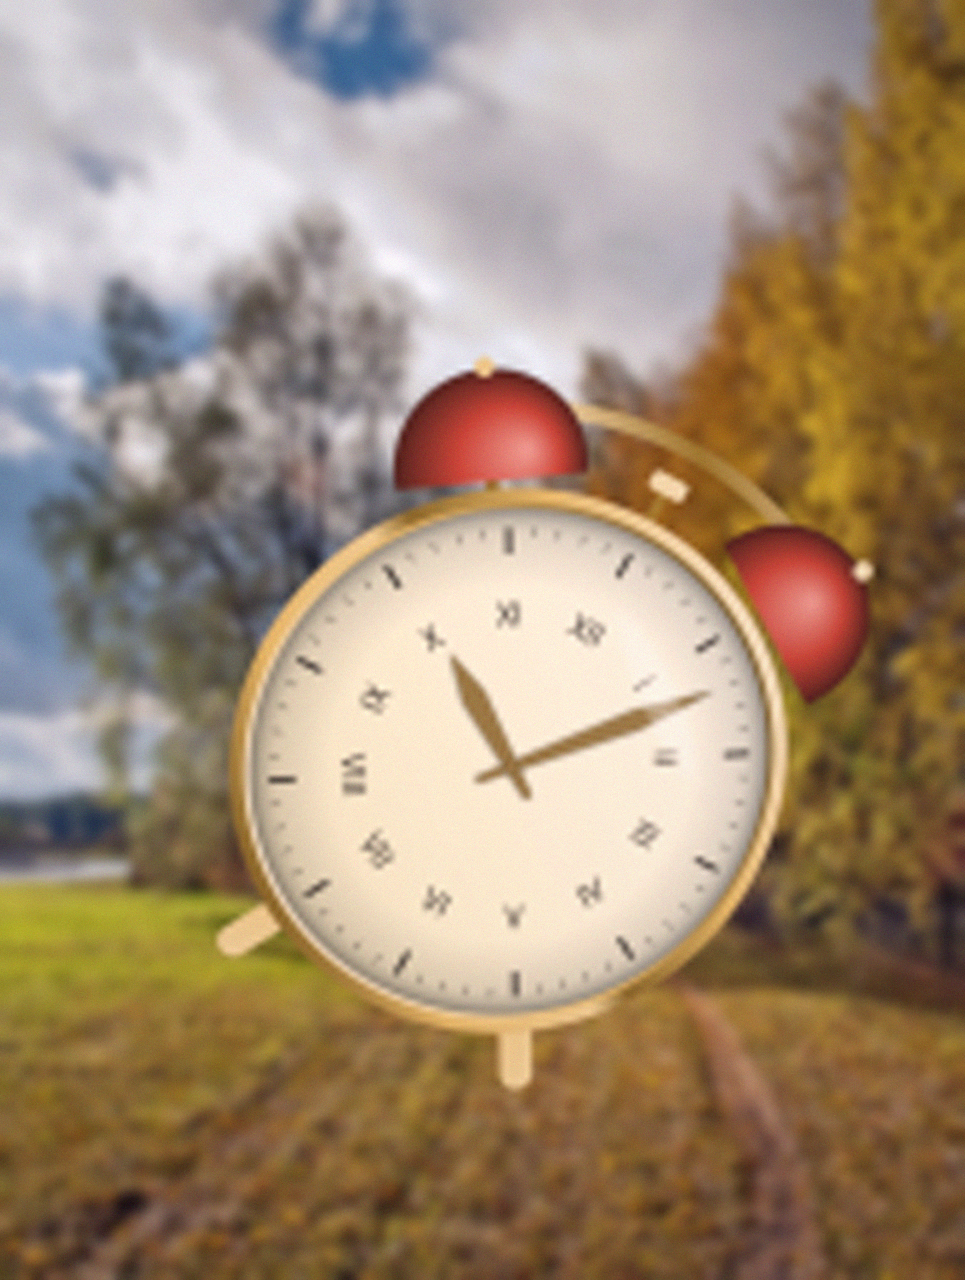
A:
h=10 m=7
